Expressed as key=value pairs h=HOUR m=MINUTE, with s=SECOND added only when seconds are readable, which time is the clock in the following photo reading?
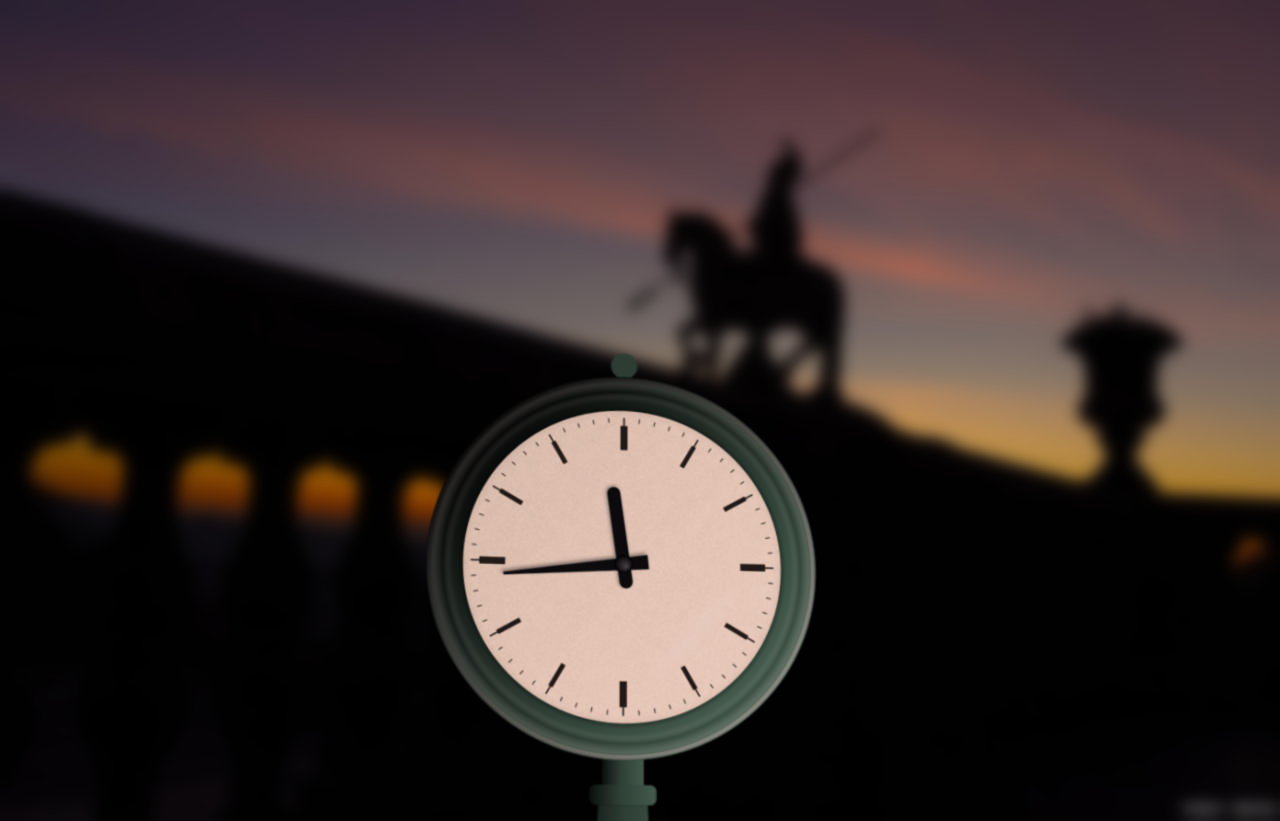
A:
h=11 m=44
